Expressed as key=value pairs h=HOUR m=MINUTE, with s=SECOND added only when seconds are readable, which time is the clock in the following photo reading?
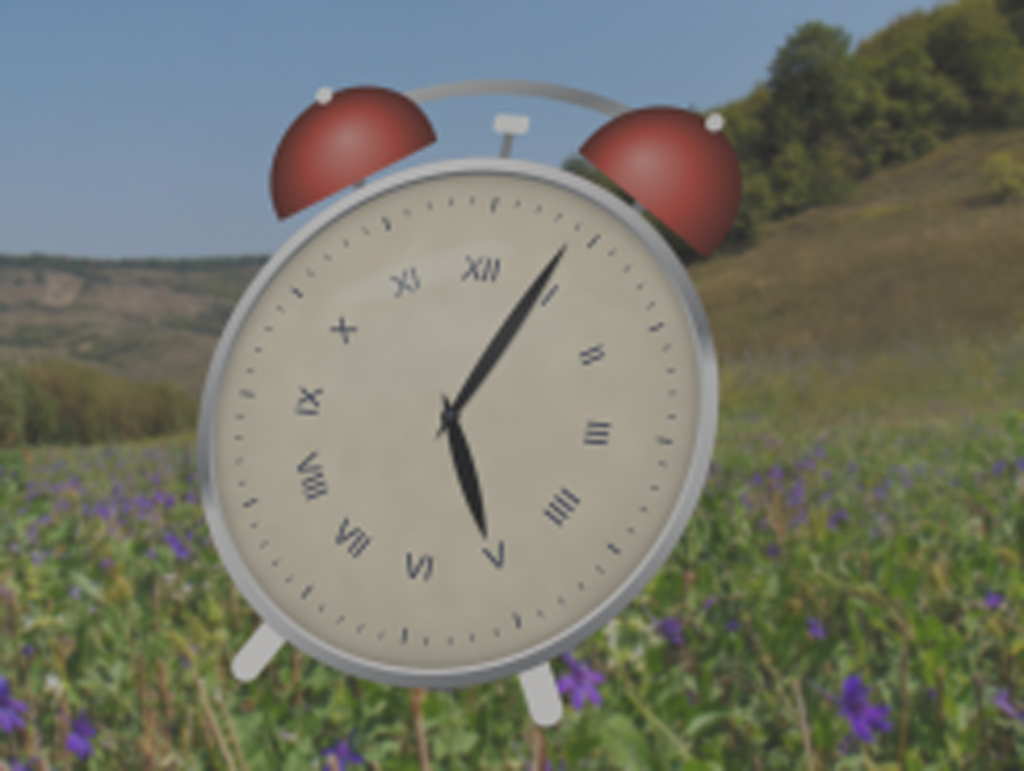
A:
h=5 m=4
